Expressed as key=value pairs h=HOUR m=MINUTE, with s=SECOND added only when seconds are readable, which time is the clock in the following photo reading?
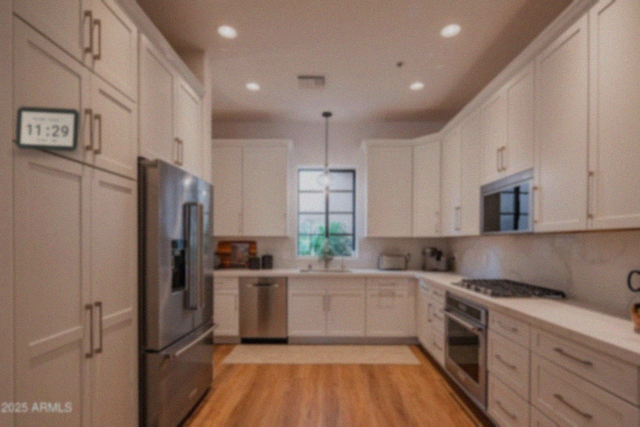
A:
h=11 m=29
